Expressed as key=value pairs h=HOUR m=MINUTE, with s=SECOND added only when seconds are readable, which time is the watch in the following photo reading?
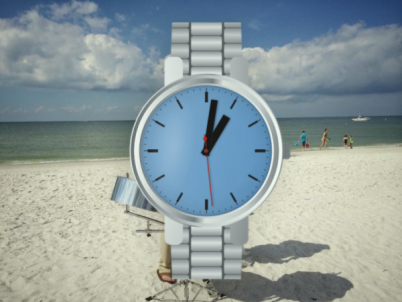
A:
h=1 m=1 s=29
